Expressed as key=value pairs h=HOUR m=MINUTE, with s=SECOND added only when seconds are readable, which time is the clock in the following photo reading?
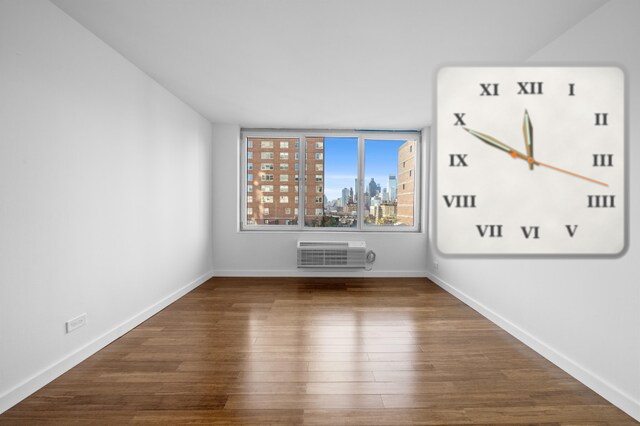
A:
h=11 m=49 s=18
